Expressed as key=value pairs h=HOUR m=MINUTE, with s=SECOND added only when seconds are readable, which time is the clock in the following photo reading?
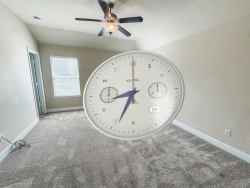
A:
h=8 m=34
